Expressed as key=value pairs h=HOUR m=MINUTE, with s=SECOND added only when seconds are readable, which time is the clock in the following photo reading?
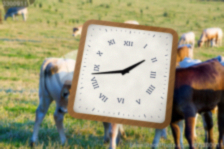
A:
h=1 m=43
